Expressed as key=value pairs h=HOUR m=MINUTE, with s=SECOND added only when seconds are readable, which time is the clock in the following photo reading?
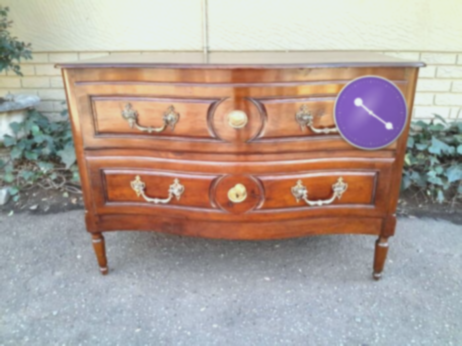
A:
h=10 m=21
